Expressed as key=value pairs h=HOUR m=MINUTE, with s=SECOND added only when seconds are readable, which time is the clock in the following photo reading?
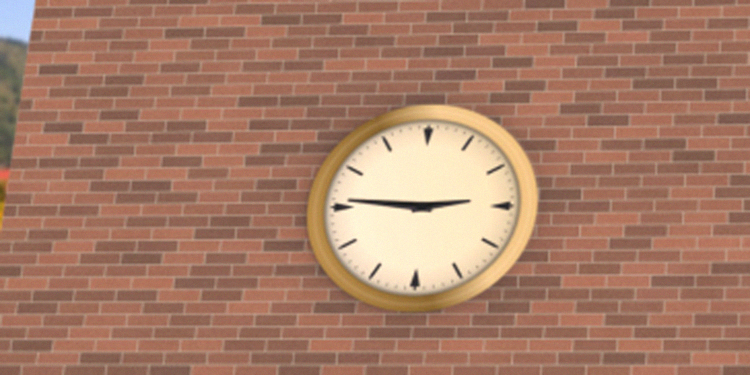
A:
h=2 m=46
